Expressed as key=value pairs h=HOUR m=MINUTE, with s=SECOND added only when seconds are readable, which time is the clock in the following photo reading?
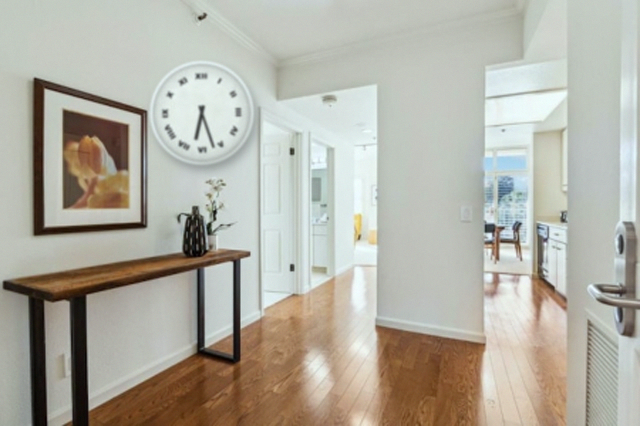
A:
h=6 m=27
